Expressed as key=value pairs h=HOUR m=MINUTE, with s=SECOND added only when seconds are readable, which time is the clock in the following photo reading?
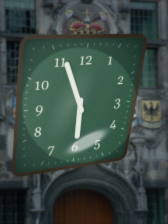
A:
h=5 m=56
